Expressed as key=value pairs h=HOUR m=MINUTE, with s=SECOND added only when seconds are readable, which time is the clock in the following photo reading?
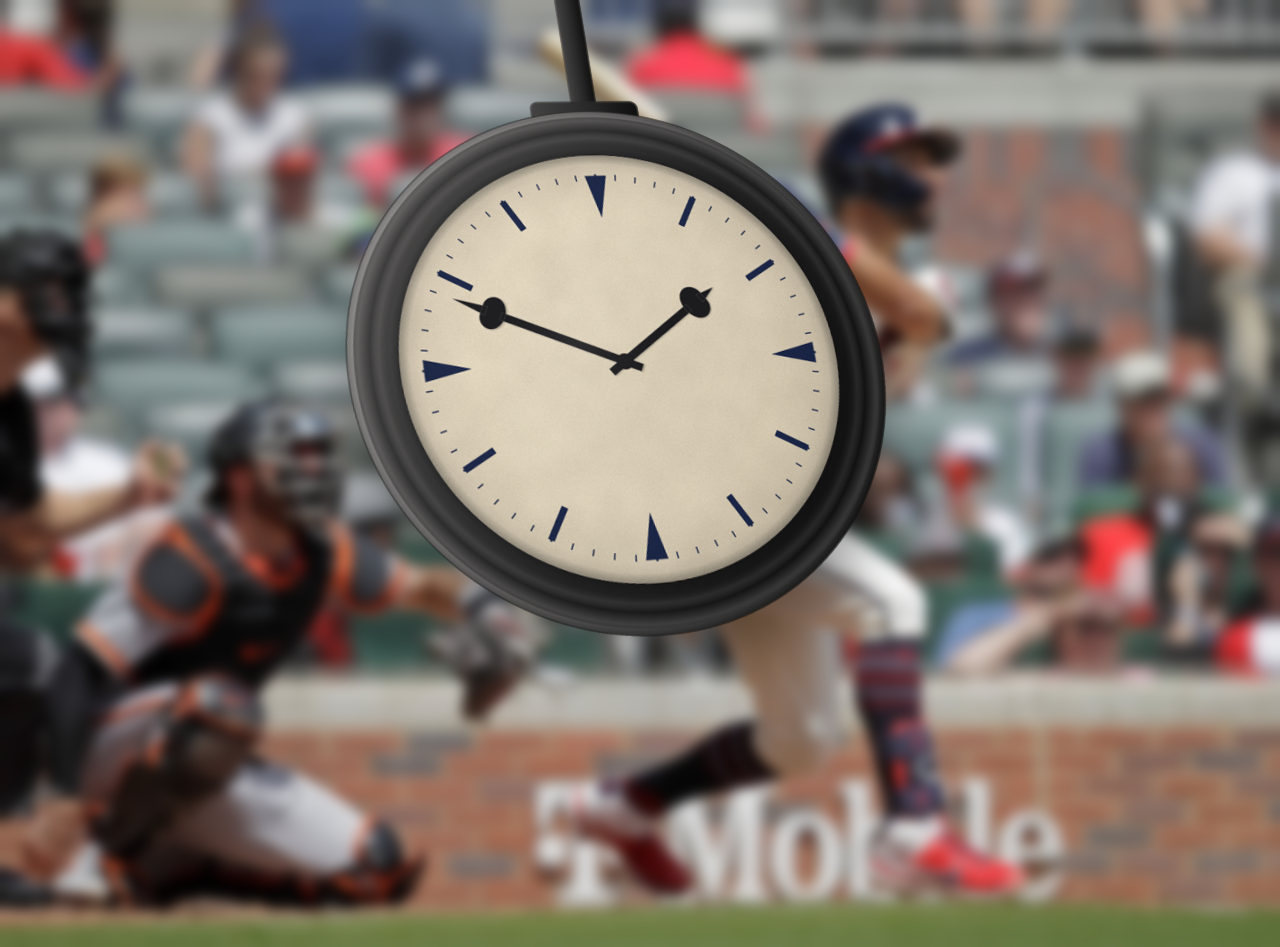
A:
h=1 m=49
